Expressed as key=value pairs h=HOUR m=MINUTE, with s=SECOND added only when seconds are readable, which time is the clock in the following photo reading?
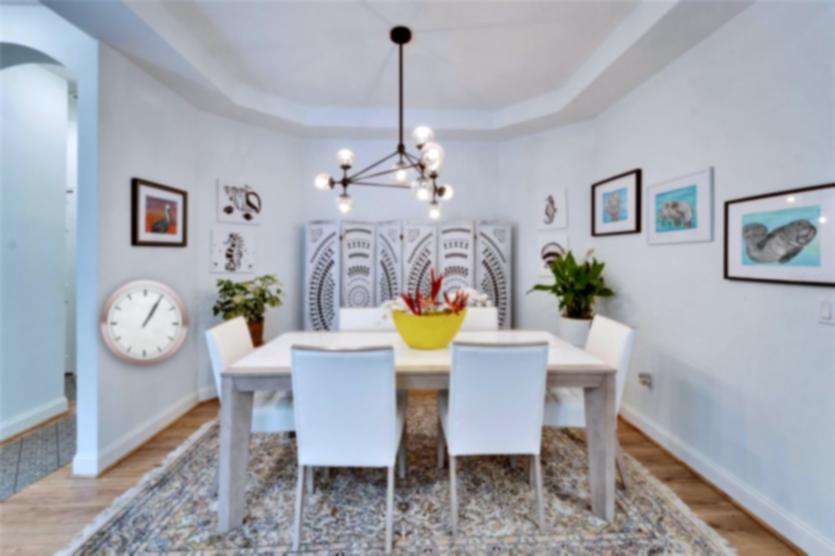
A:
h=1 m=5
